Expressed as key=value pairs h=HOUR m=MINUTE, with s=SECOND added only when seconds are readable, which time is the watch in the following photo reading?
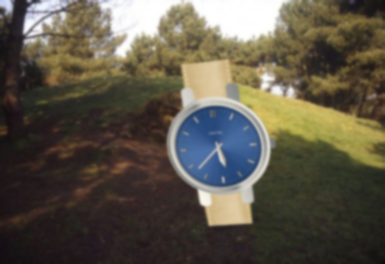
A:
h=5 m=38
